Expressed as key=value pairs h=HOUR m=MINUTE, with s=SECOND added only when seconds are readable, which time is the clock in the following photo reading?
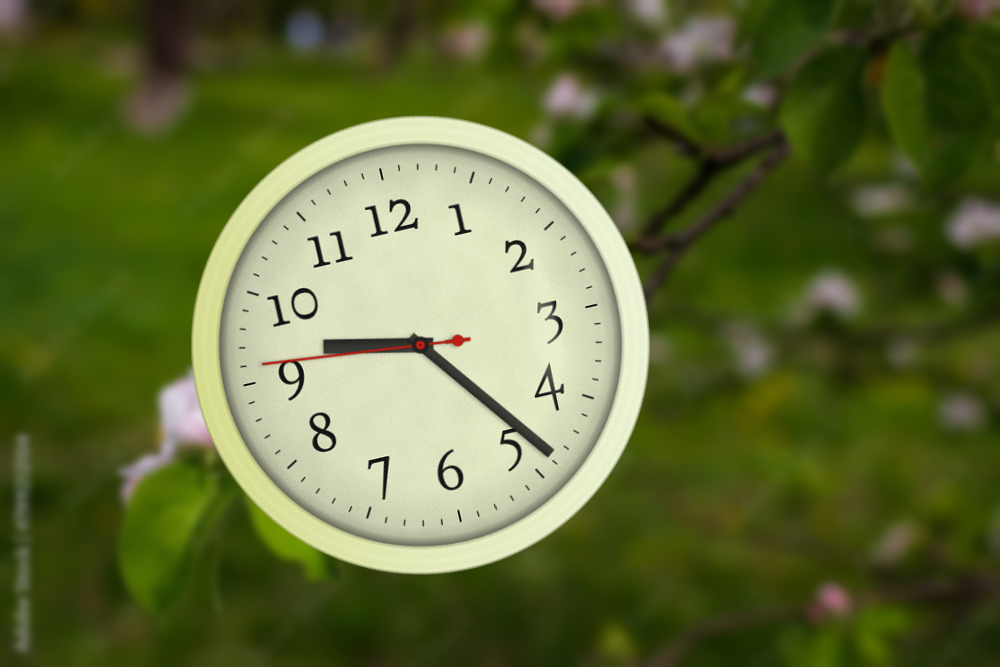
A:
h=9 m=23 s=46
